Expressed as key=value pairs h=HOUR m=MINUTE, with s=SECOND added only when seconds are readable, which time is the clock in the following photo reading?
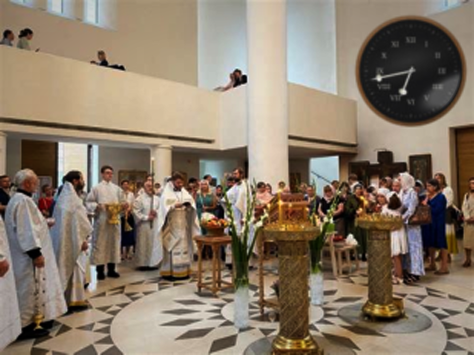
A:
h=6 m=43
